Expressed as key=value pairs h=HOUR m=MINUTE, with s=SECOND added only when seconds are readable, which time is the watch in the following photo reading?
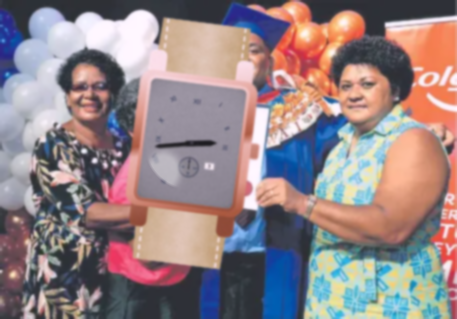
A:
h=2 m=43
